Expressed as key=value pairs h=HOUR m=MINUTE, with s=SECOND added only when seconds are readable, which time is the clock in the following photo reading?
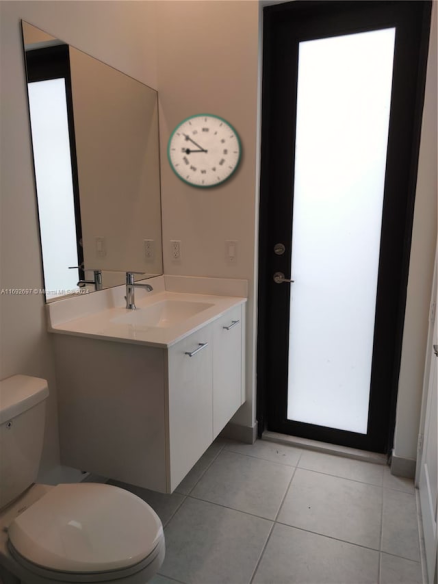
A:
h=8 m=51
